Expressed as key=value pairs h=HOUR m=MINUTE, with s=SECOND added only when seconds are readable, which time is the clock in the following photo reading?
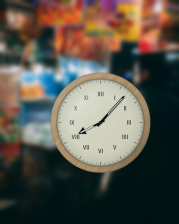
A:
h=8 m=7
